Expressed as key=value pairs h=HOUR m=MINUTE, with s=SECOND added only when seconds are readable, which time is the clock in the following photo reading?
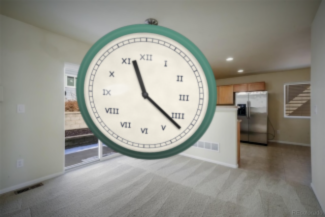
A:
h=11 m=22
